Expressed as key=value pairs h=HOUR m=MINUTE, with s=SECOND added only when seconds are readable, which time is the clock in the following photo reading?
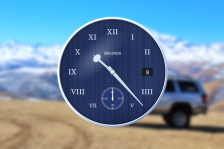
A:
h=10 m=23
